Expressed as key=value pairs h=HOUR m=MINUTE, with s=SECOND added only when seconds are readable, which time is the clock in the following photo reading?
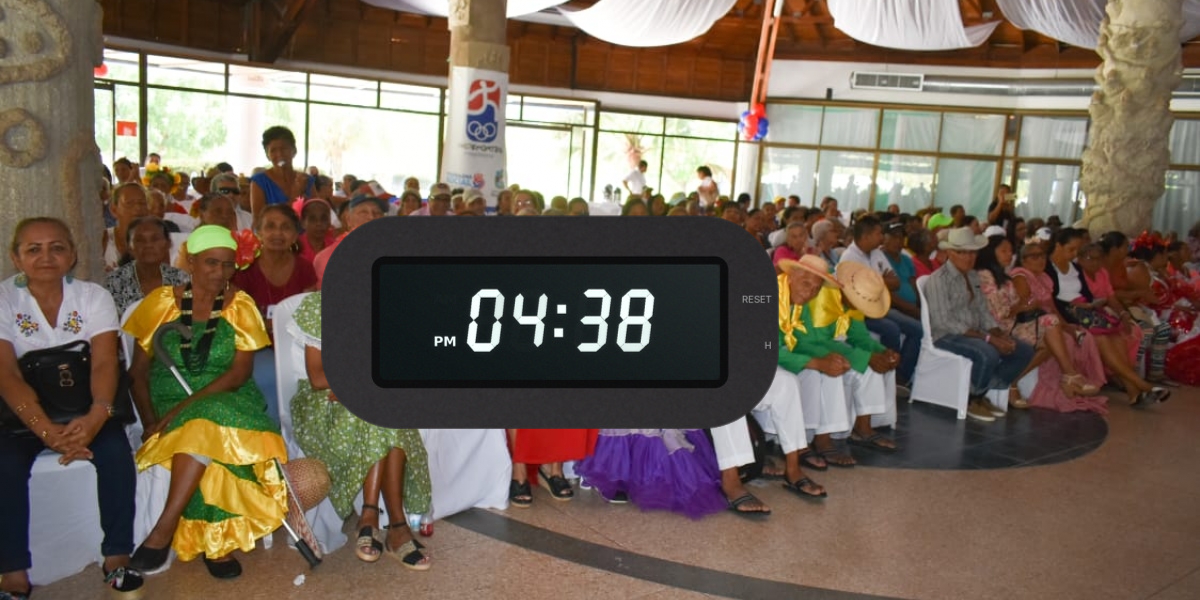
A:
h=4 m=38
